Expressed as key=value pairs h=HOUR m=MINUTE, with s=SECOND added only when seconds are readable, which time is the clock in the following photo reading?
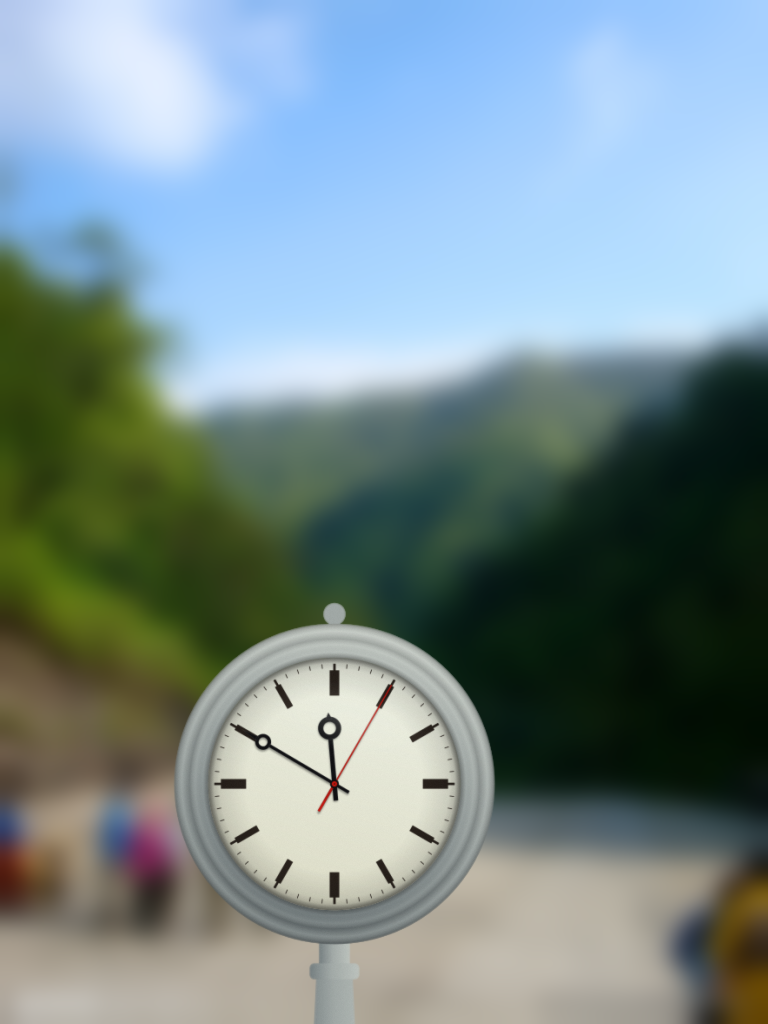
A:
h=11 m=50 s=5
